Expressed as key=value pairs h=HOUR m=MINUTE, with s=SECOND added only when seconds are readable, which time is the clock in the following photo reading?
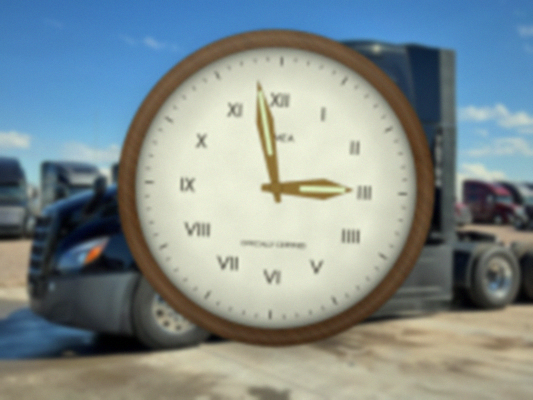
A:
h=2 m=58
